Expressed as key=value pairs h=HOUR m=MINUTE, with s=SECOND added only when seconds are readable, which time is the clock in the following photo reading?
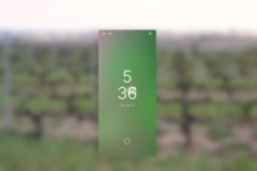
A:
h=5 m=36
